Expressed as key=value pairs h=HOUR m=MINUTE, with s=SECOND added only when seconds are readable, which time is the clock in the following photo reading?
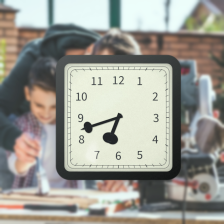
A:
h=6 m=42
